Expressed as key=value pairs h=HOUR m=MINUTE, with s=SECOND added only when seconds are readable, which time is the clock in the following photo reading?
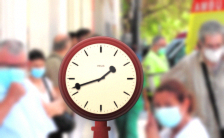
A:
h=1 m=42
